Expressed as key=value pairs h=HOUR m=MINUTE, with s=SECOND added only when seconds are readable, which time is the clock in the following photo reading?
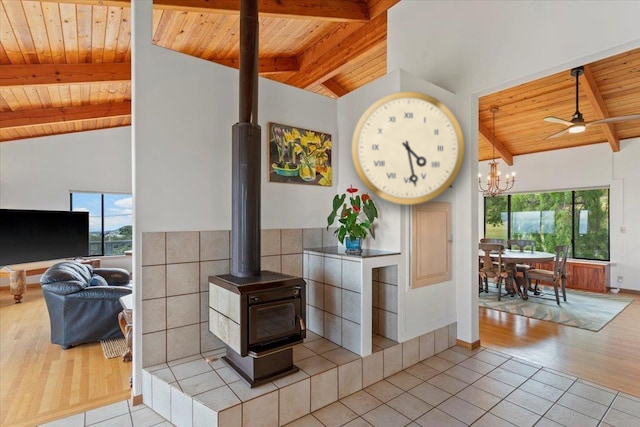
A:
h=4 m=28
